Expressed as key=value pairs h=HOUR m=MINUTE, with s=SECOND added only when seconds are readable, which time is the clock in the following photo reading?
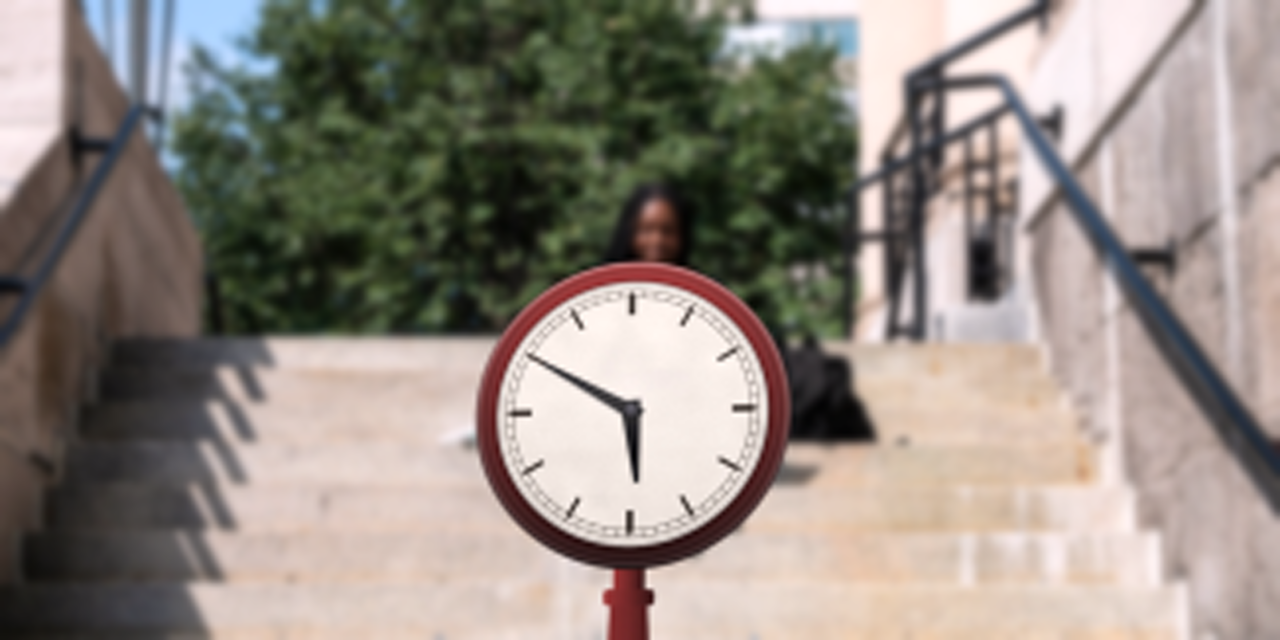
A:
h=5 m=50
